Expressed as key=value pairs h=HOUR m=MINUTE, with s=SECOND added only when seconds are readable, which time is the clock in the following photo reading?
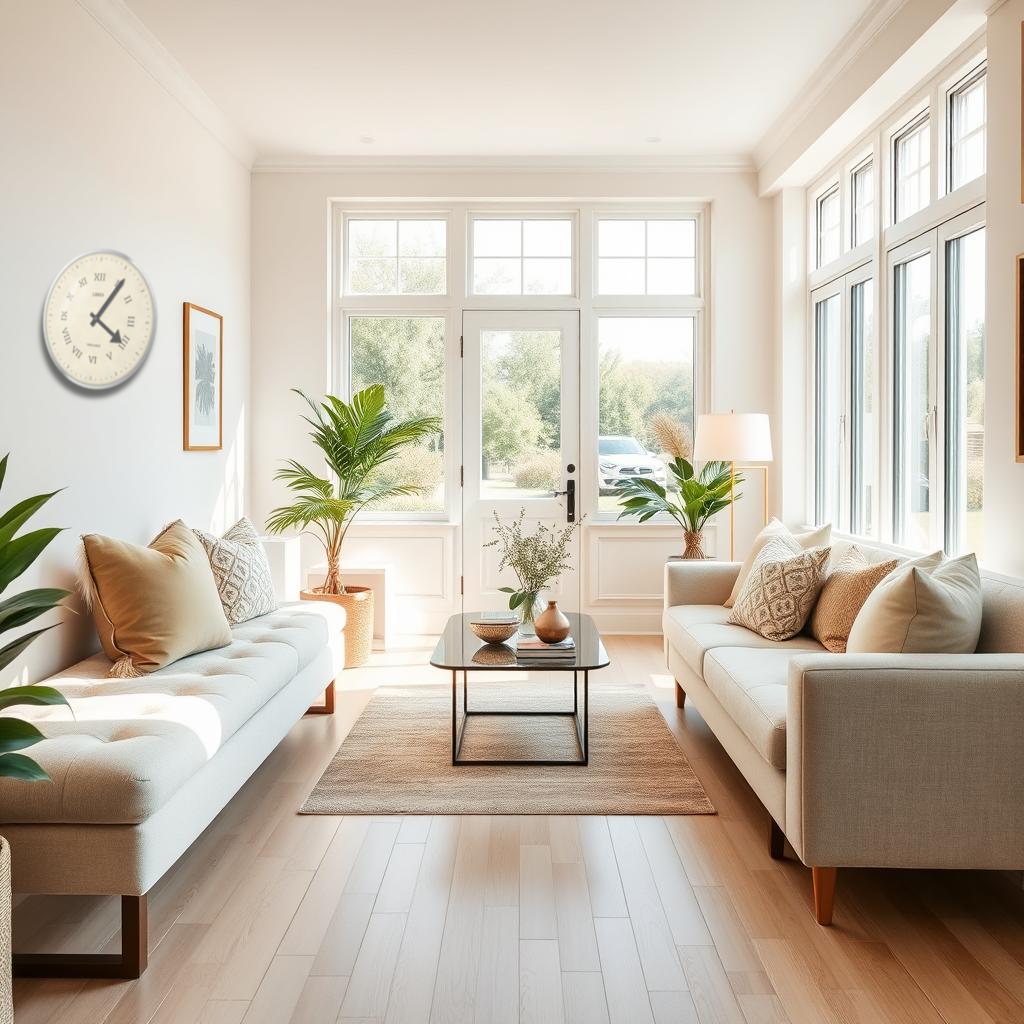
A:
h=4 m=6
